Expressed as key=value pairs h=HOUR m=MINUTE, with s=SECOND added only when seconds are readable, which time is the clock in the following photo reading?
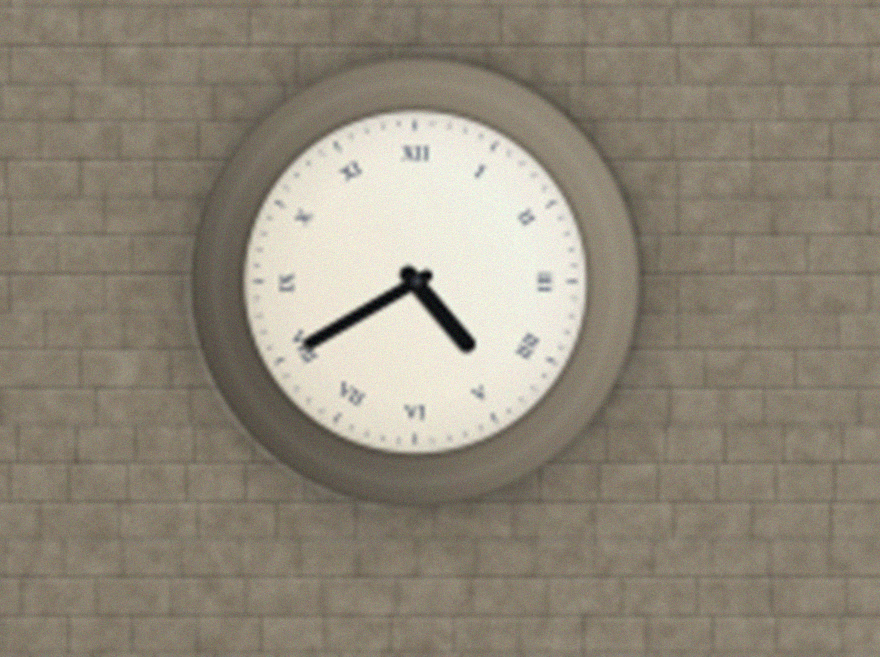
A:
h=4 m=40
